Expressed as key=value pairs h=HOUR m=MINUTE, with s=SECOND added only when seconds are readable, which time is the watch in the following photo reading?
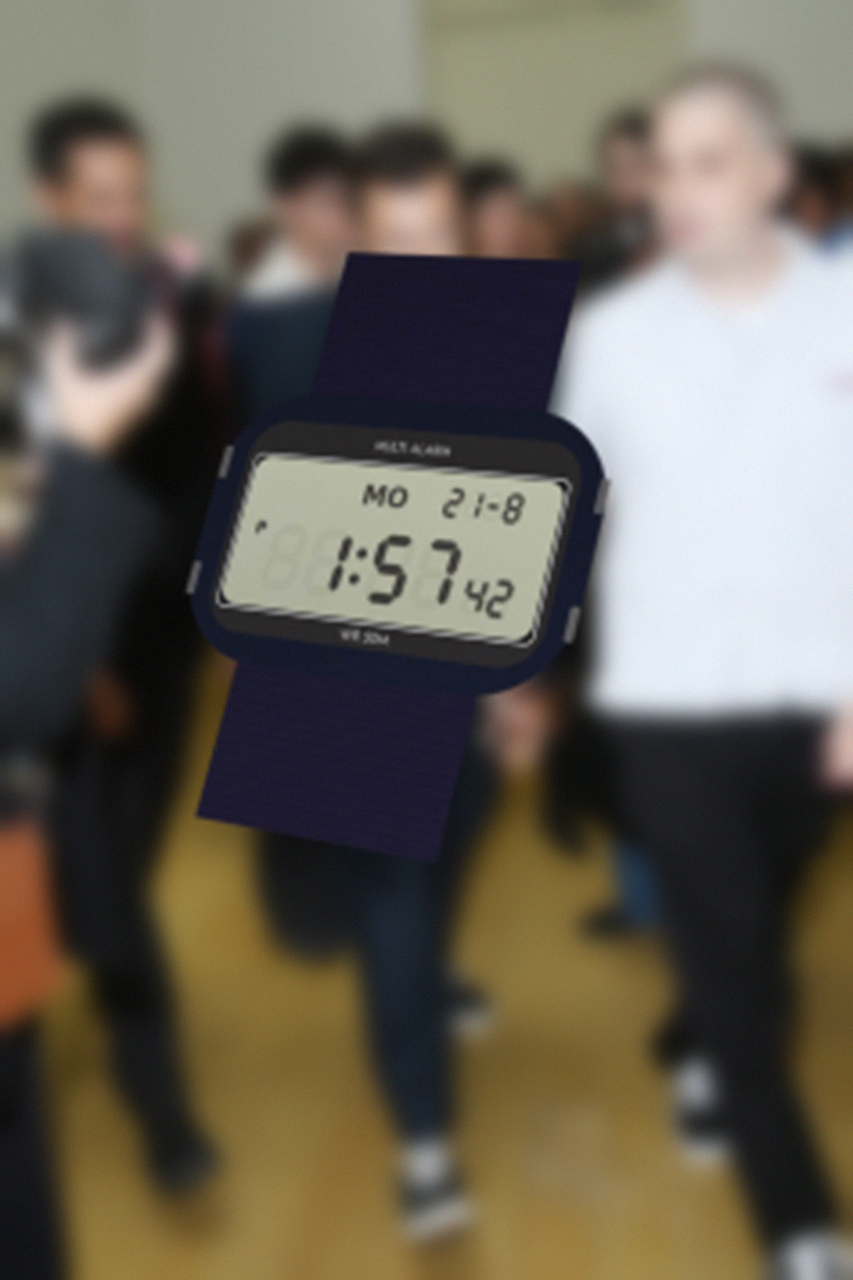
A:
h=1 m=57 s=42
